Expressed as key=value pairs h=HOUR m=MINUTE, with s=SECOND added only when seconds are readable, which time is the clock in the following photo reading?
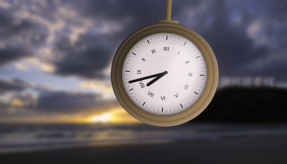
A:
h=7 m=42
